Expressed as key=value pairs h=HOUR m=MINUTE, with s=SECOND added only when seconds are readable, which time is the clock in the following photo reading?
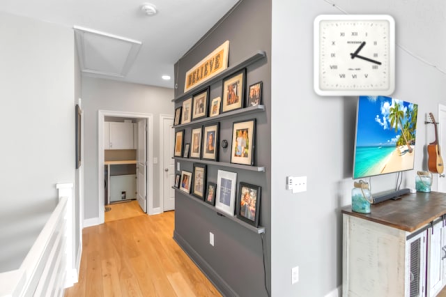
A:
h=1 m=18
